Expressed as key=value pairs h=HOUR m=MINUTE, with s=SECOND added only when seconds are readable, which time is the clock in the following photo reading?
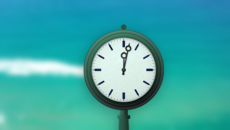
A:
h=12 m=2
